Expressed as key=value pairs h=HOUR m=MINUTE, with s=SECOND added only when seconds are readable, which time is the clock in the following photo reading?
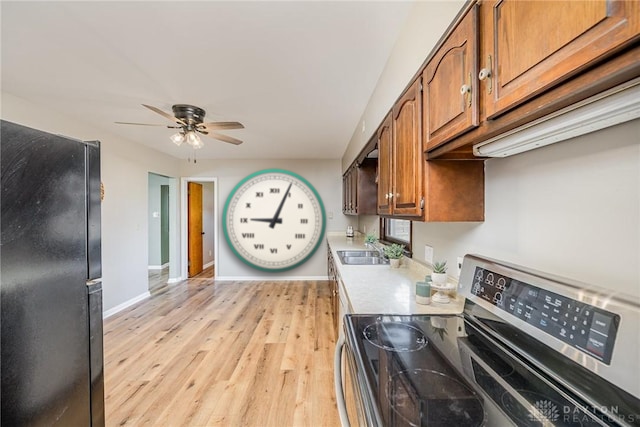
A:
h=9 m=4
